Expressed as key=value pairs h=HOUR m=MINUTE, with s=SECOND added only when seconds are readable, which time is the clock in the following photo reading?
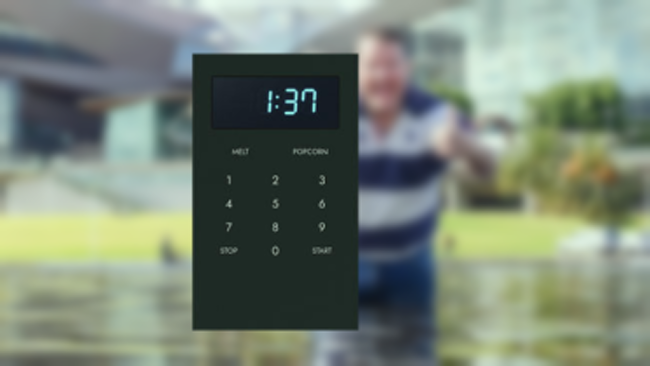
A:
h=1 m=37
